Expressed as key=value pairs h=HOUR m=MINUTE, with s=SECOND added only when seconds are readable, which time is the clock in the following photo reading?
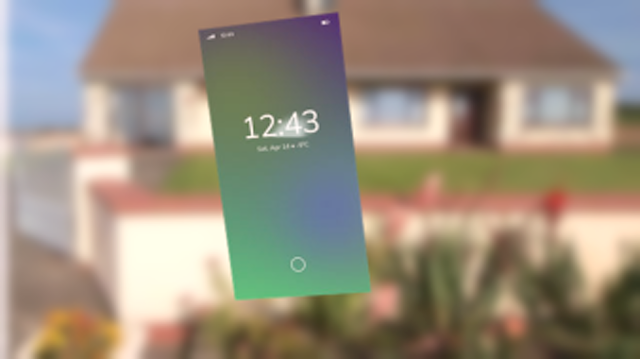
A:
h=12 m=43
